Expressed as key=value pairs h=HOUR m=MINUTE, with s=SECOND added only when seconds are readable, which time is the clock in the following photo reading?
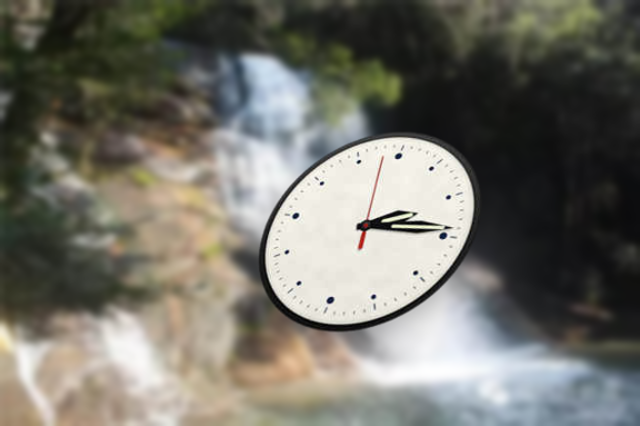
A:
h=2 m=13 s=58
